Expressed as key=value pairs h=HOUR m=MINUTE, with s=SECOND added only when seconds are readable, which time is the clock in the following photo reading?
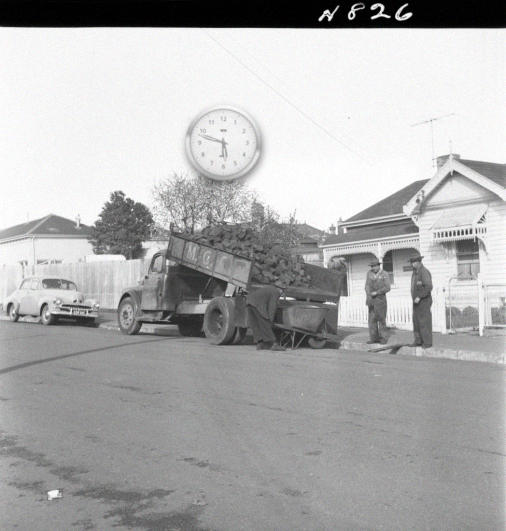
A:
h=5 m=48
